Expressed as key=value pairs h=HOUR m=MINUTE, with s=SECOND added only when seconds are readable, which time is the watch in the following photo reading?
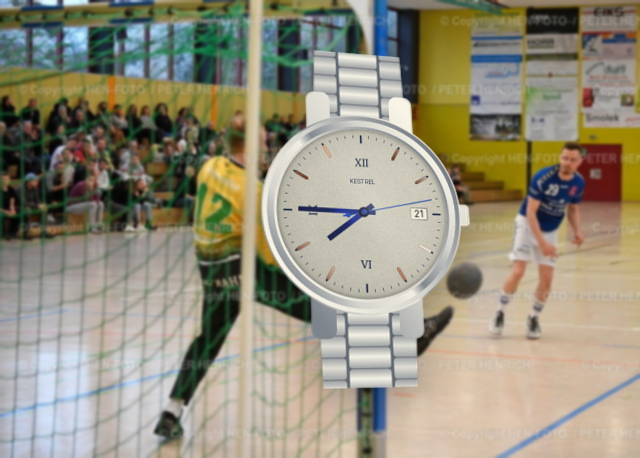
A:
h=7 m=45 s=13
